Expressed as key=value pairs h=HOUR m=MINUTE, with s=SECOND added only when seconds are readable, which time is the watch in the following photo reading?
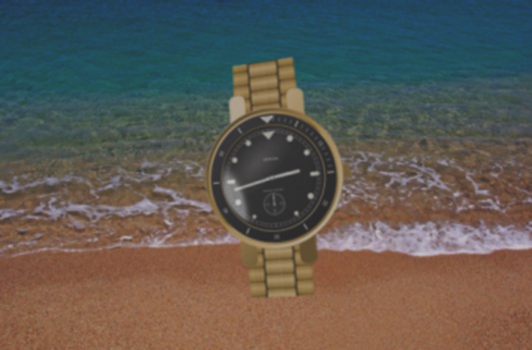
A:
h=2 m=43
